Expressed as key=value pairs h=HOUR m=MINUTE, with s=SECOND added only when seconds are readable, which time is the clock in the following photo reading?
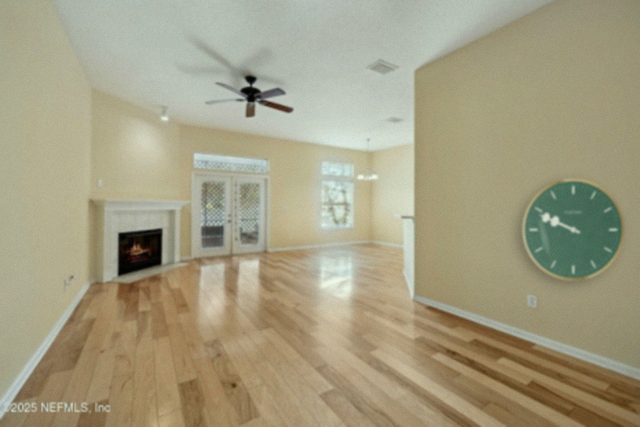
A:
h=9 m=49
